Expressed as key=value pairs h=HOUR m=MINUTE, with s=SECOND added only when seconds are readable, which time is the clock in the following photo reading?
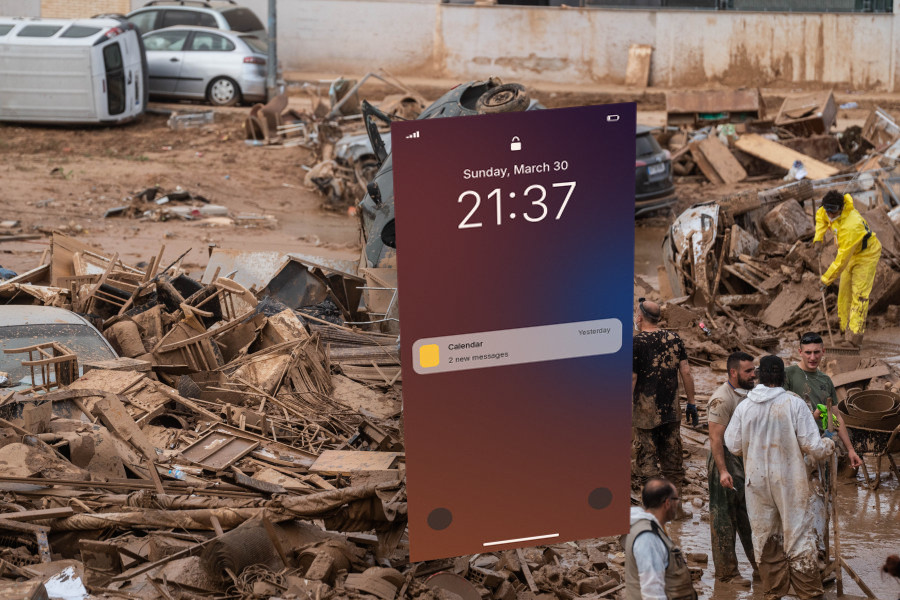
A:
h=21 m=37
